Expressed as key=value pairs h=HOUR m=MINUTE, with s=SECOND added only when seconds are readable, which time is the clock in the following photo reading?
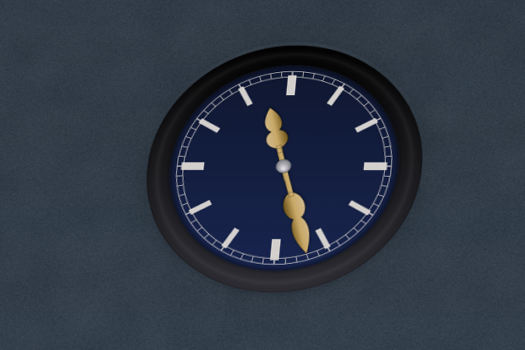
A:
h=11 m=27
